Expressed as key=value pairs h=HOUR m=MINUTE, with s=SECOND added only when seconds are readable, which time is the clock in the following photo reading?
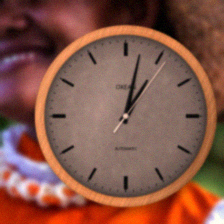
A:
h=1 m=2 s=6
